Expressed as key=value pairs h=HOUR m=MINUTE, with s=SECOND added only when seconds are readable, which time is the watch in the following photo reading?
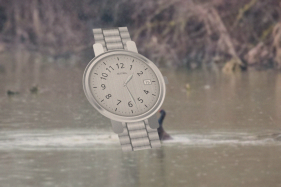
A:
h=1 m=28
